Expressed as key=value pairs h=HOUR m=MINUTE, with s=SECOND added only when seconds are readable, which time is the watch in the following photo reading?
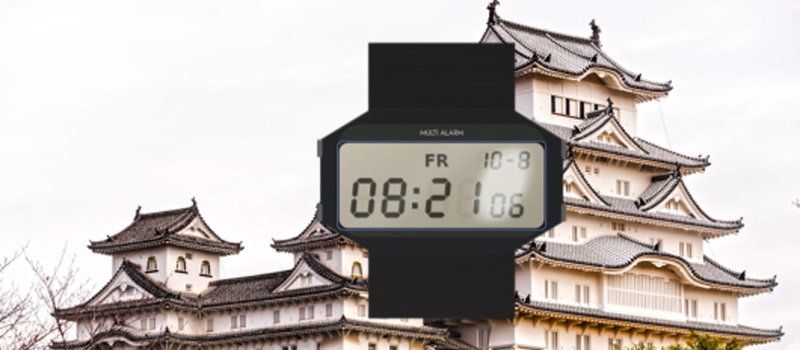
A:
h=8 m=21 s=6
